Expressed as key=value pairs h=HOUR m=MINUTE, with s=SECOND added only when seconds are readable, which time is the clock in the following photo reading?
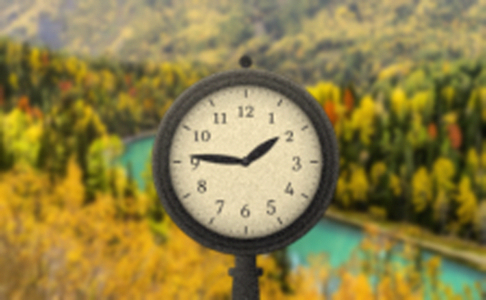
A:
h=1 m=46
